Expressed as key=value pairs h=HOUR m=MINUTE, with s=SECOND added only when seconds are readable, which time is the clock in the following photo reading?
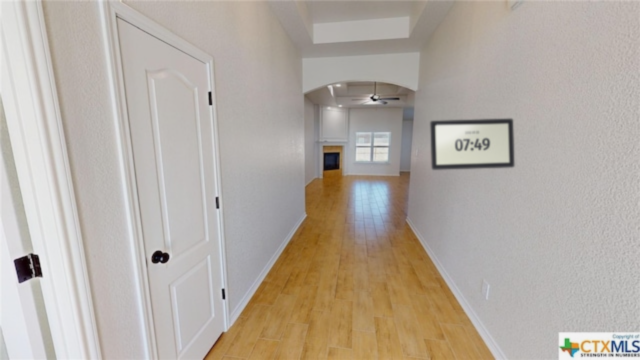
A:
h=7 m=49
